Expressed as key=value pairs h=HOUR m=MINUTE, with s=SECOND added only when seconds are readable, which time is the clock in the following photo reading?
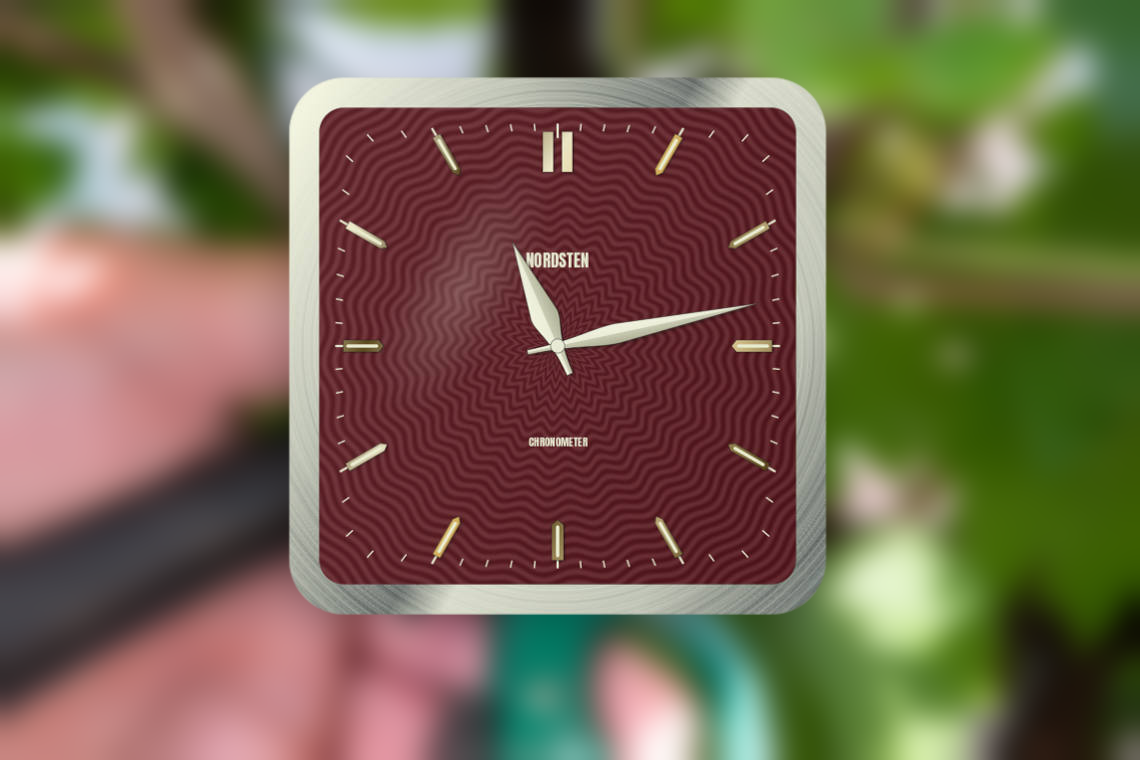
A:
h=11 m=13
